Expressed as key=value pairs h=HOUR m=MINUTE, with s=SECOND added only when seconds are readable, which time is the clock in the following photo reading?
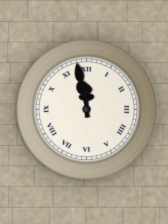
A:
h=11 m=58
